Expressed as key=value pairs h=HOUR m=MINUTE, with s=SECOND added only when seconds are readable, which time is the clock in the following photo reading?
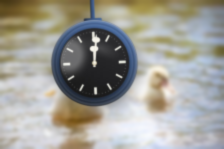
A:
h=12 m=1
